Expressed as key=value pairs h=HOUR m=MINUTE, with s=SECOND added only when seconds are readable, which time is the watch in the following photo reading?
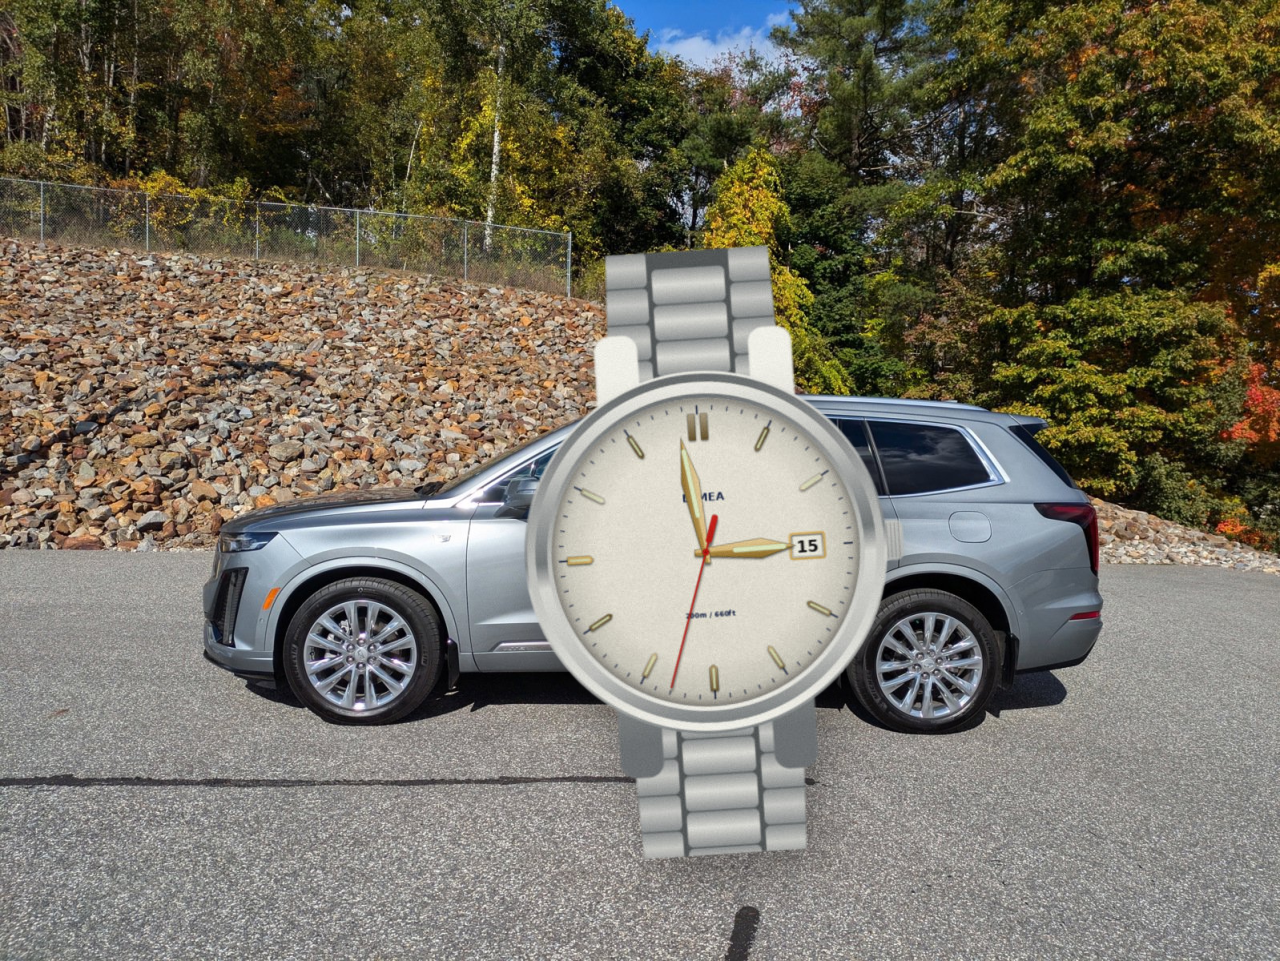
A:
h=2 m=58 s=33
